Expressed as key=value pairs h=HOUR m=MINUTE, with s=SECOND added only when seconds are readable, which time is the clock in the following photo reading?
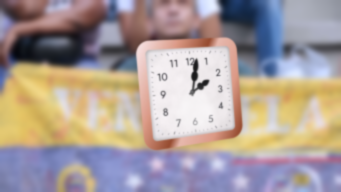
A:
h=2 m=2
